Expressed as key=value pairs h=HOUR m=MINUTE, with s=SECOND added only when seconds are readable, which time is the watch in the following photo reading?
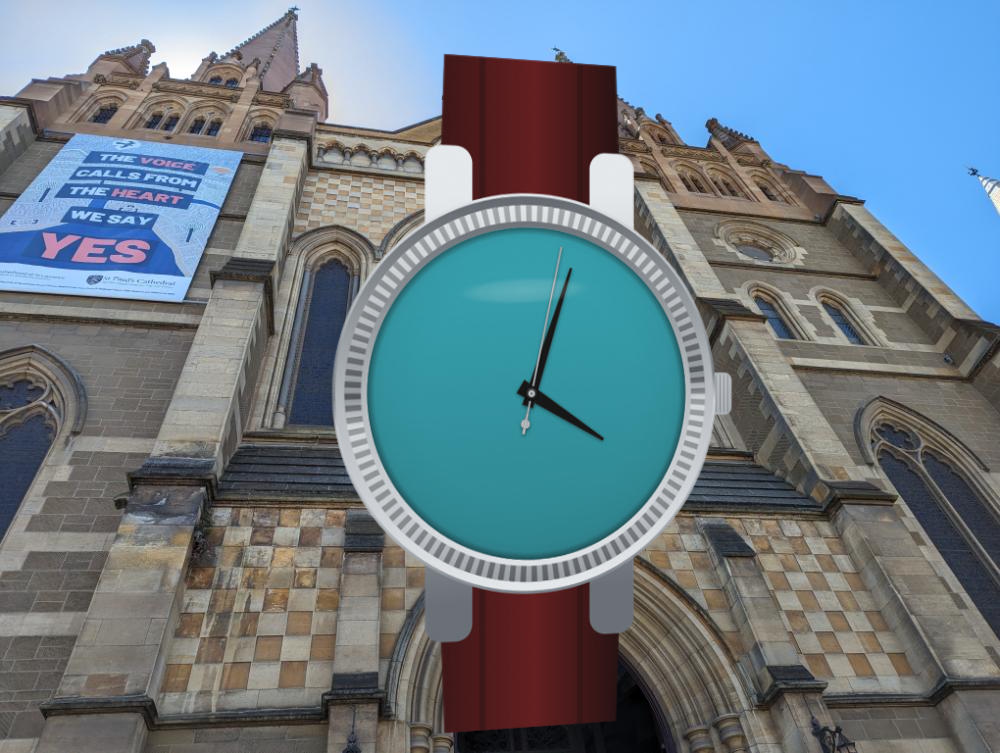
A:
h=4 m=3 s=2
